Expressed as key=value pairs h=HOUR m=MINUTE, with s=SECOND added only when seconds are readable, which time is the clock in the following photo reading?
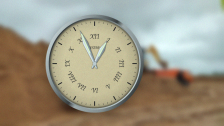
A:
h=12 m=56
